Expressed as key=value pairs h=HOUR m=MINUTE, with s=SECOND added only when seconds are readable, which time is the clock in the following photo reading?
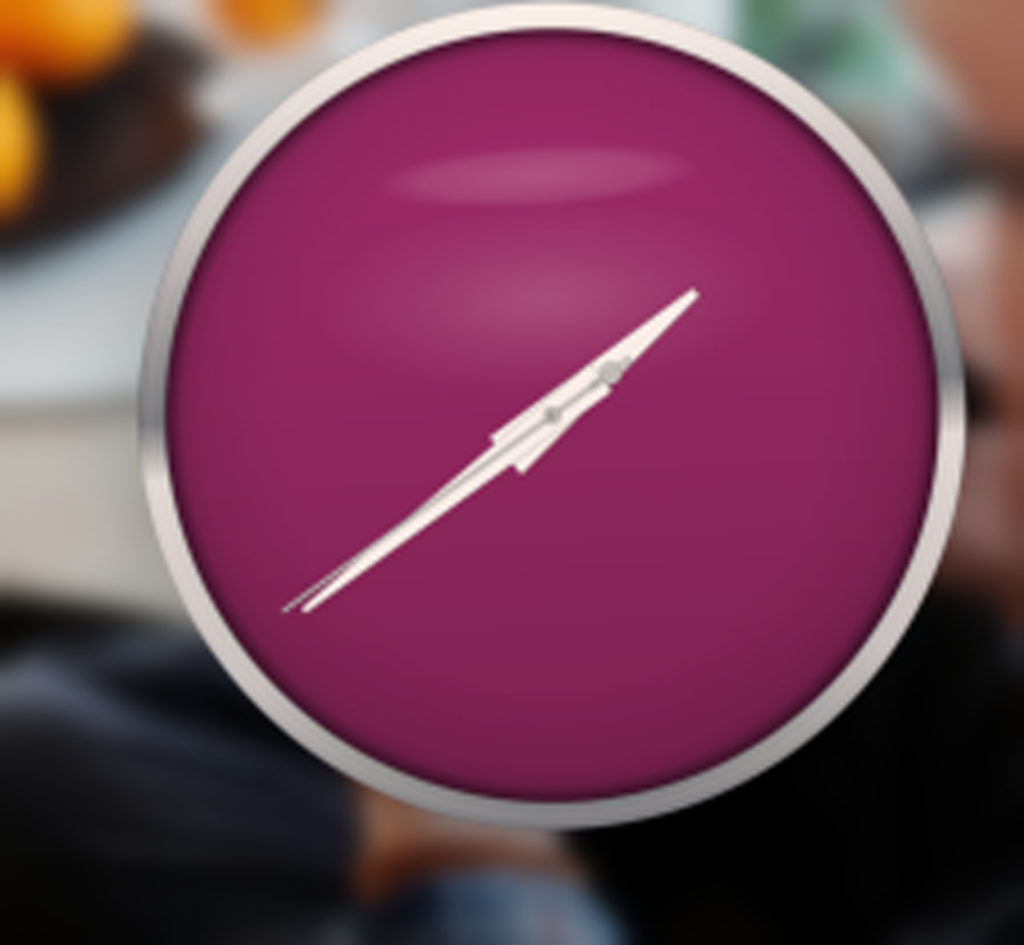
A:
h=1 m=38 s=39
